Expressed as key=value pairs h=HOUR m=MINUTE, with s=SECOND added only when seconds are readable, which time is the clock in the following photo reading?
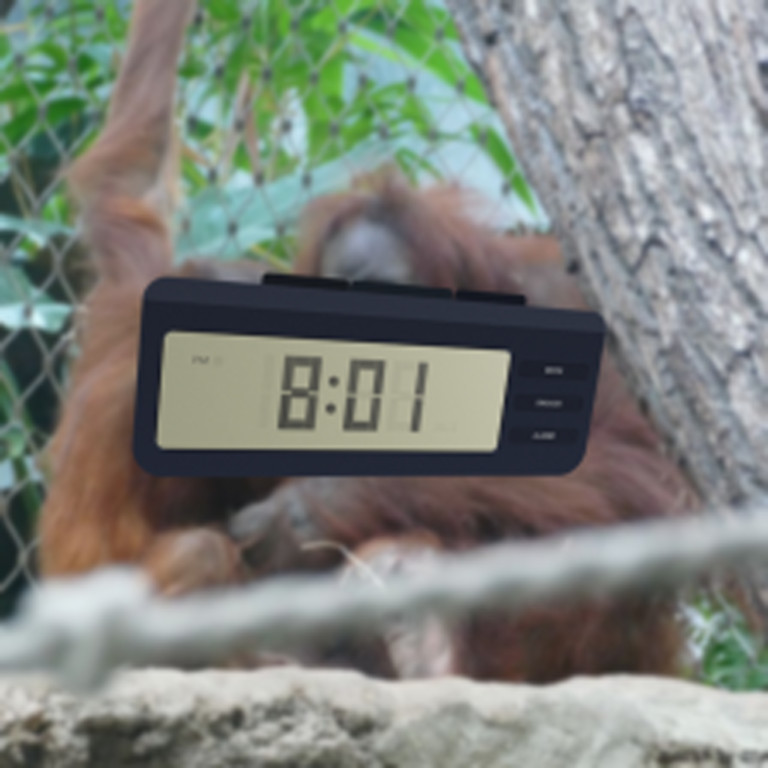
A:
h=8 m=1
